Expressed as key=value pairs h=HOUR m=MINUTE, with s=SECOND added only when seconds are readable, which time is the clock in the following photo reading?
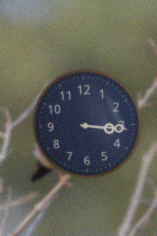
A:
h=3 m=16
